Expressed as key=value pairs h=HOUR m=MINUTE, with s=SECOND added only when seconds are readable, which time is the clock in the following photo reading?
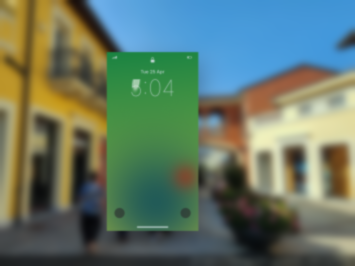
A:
h=5 m=4
